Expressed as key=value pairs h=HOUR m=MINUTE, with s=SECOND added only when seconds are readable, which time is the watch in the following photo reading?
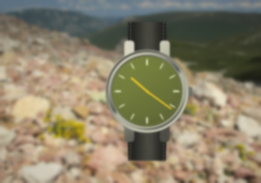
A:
h=10 m=21
